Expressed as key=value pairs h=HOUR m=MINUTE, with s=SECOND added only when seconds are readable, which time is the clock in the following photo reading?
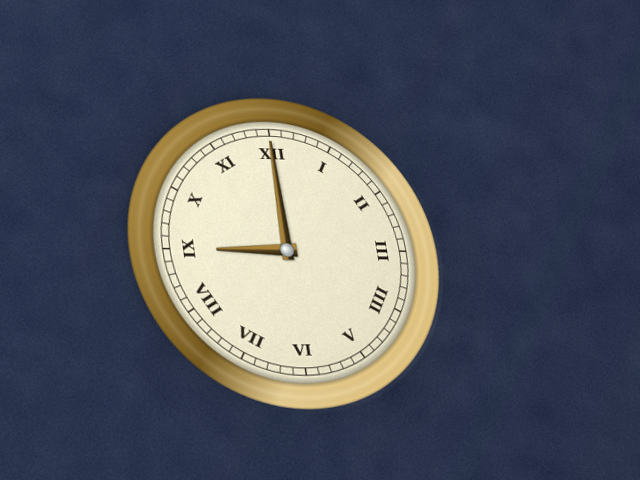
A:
h=9 m=0
